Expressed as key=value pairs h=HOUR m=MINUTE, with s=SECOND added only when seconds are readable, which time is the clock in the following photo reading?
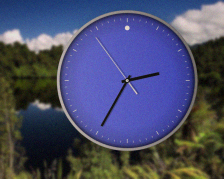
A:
h=2 m=34 s=54
